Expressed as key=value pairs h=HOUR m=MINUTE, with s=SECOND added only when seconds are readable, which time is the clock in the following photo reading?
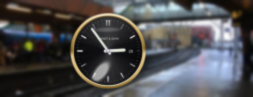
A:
h=2 m=54
